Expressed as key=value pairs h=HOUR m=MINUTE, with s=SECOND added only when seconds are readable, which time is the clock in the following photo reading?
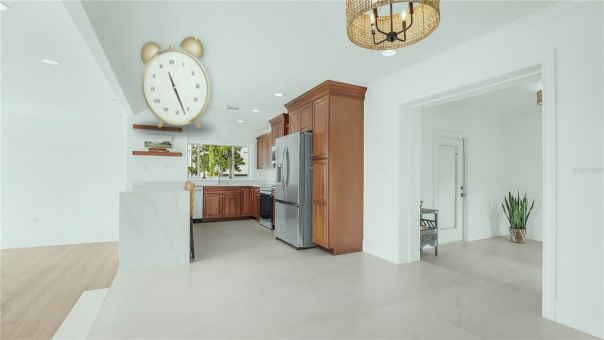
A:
h=11 m=27
